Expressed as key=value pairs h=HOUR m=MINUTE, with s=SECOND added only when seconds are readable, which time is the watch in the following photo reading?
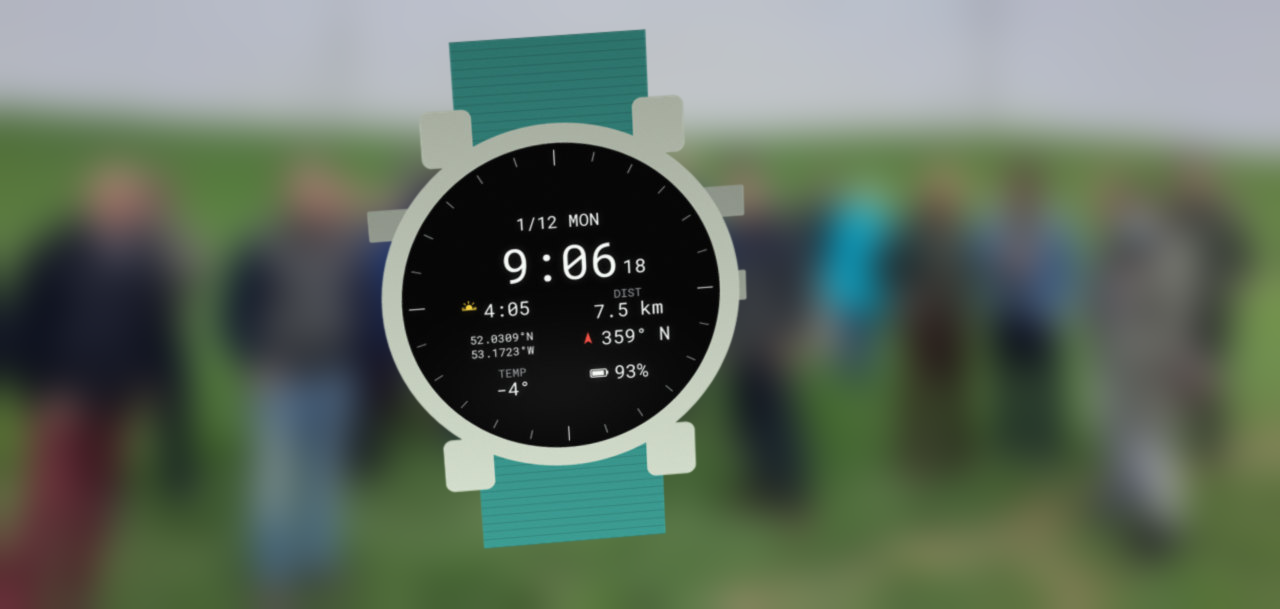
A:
h=9 m=6 s=18
